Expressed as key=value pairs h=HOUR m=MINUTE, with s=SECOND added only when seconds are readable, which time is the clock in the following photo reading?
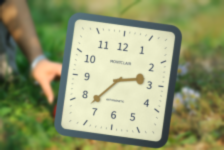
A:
h=2 m=37
